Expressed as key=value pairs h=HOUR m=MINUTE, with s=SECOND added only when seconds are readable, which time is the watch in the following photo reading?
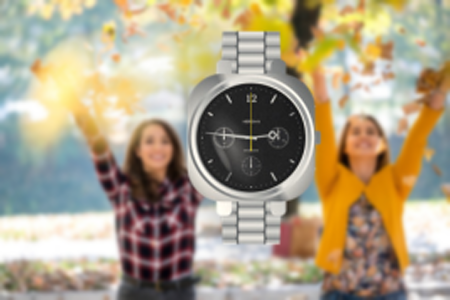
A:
h=2 m=46
